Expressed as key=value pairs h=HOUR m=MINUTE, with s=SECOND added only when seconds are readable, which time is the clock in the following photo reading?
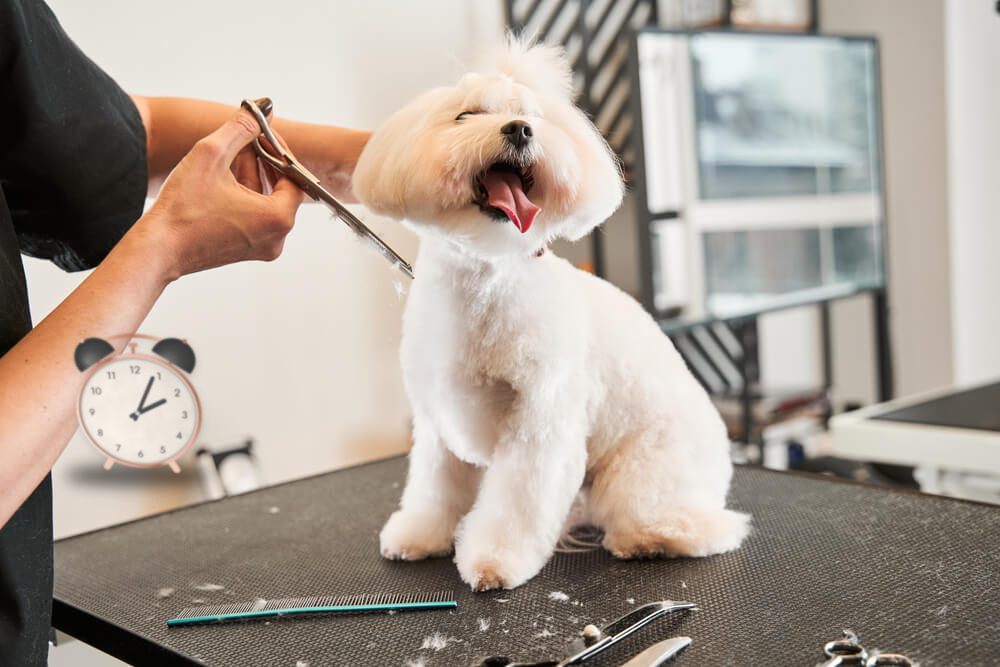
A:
h=2 m=4
